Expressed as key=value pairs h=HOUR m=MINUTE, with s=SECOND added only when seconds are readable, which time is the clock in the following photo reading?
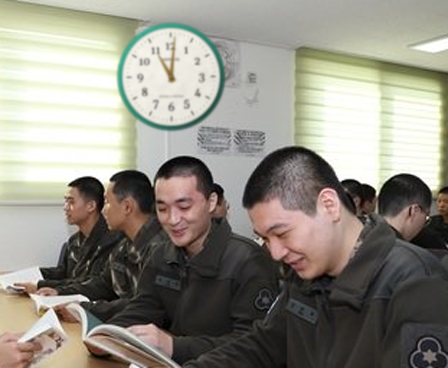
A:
h=11 m=1
